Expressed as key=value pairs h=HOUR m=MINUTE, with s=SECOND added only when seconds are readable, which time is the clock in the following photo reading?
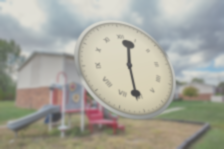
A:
h=12 m=31
